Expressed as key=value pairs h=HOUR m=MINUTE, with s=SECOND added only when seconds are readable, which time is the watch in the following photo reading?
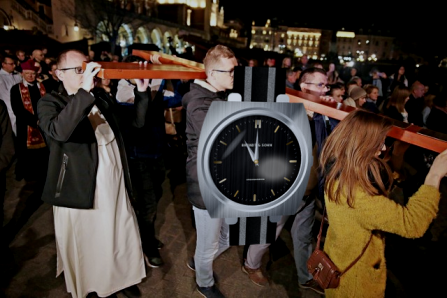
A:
h=11 m=0
